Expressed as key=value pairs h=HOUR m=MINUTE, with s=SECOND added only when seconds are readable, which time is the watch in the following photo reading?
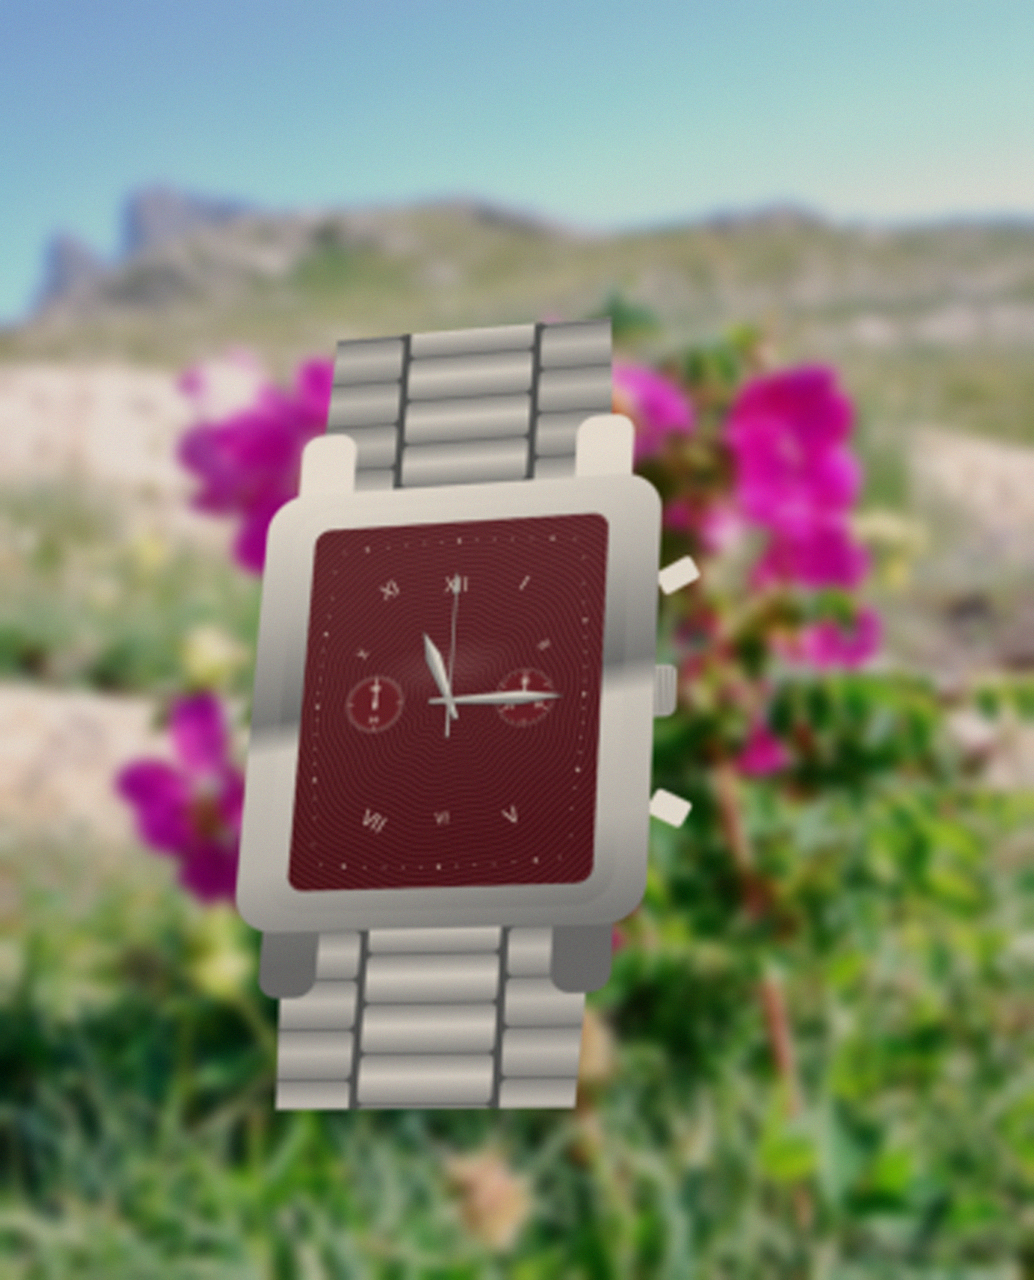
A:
h=11 m=15
